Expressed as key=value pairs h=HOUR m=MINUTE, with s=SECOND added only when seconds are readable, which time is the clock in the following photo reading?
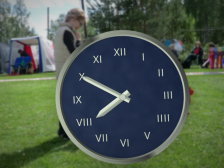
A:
h=7 m=50
